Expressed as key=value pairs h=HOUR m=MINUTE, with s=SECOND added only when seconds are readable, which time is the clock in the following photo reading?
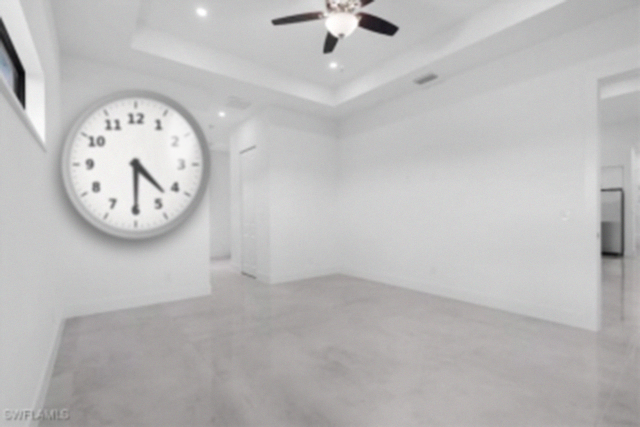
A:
h=4 m=30
